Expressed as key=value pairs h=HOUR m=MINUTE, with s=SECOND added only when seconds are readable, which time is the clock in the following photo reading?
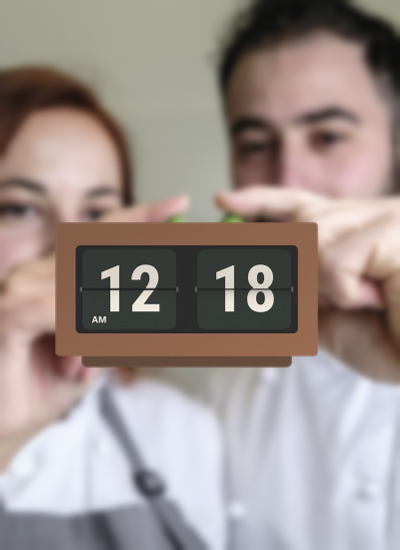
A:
h=12 m=18
